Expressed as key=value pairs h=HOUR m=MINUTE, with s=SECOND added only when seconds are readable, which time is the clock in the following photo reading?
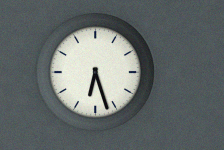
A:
h=6 m=27
